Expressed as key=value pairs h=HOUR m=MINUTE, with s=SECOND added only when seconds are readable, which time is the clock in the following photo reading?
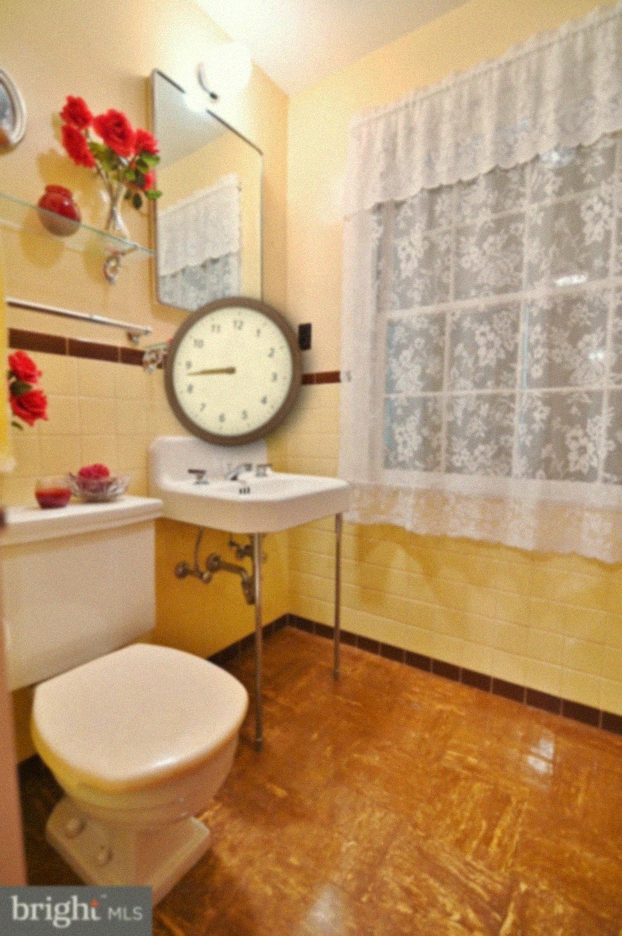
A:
h=8 m=43
